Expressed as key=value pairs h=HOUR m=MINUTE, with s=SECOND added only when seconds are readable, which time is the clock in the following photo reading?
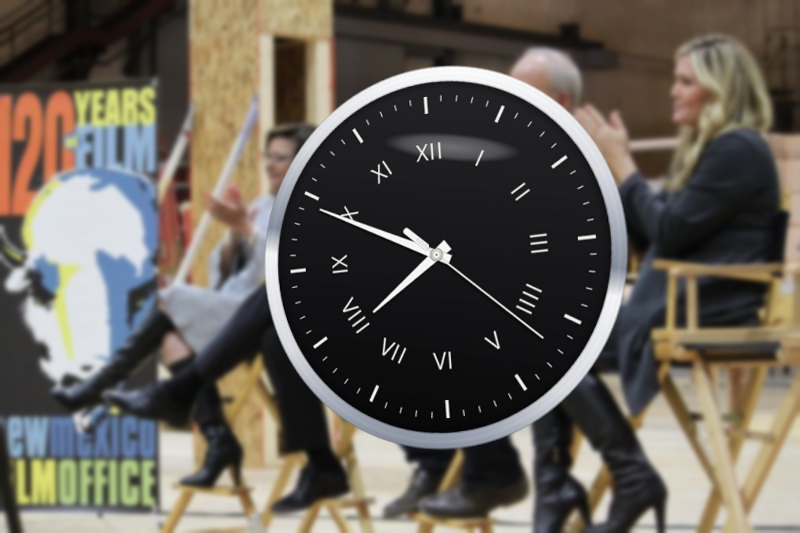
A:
h=7 m=49 s=22
